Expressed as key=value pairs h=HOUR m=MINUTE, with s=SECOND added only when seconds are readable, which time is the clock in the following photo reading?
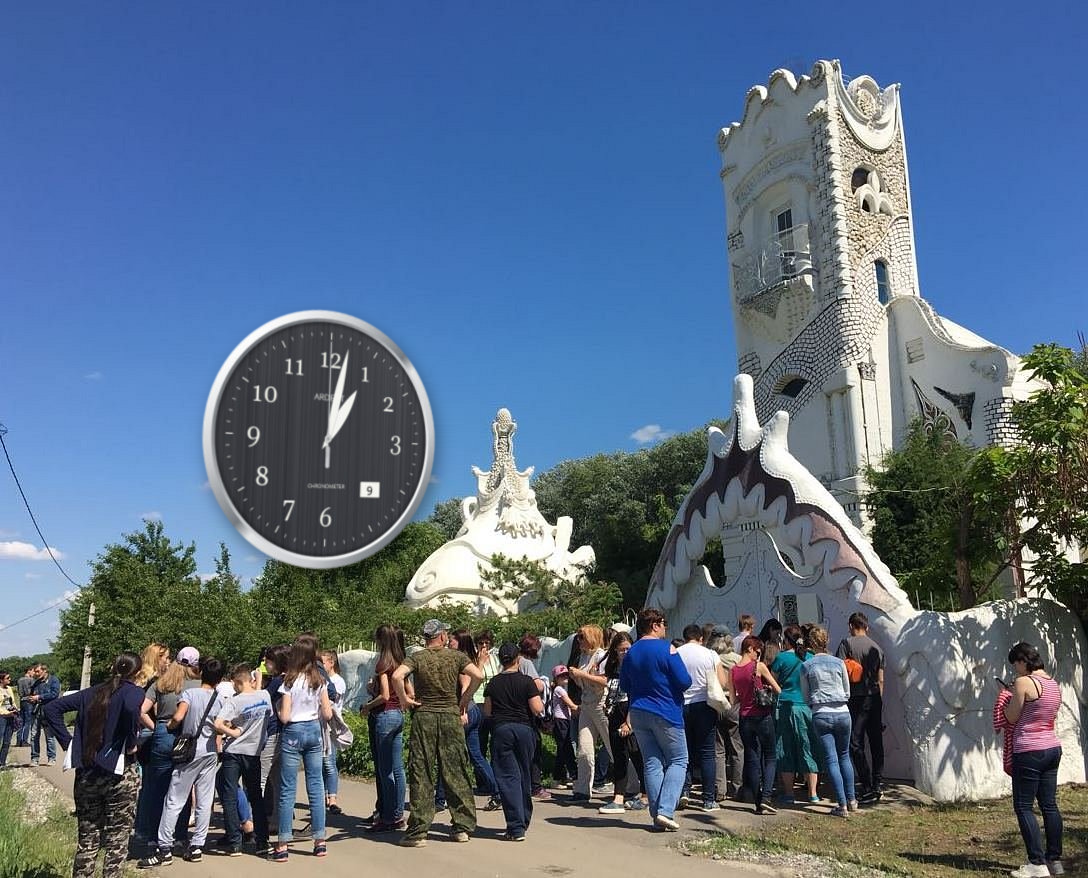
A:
h=1 m=2 s=0
